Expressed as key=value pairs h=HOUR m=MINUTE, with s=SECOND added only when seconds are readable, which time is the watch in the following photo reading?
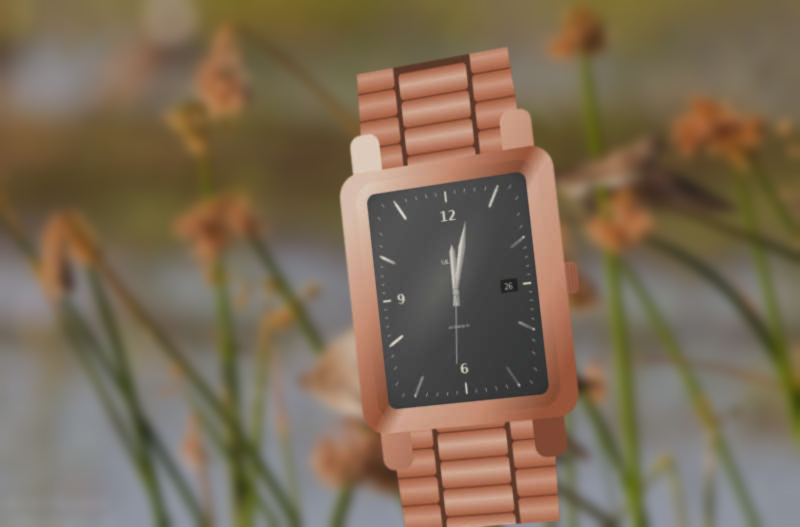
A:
h=12 m=2 s=31
